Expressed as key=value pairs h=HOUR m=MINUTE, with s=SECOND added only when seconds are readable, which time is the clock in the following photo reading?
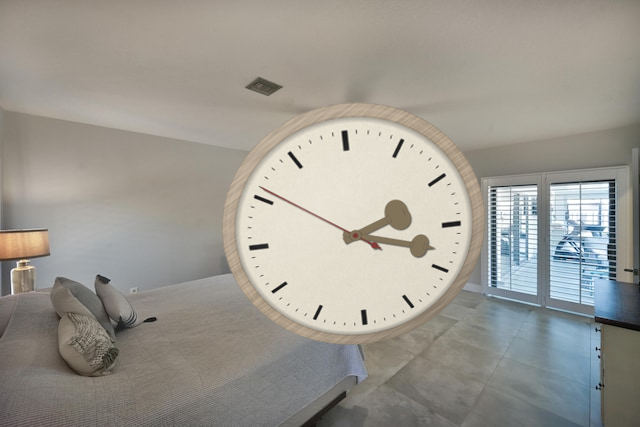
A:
h=2 m=17 s=51
